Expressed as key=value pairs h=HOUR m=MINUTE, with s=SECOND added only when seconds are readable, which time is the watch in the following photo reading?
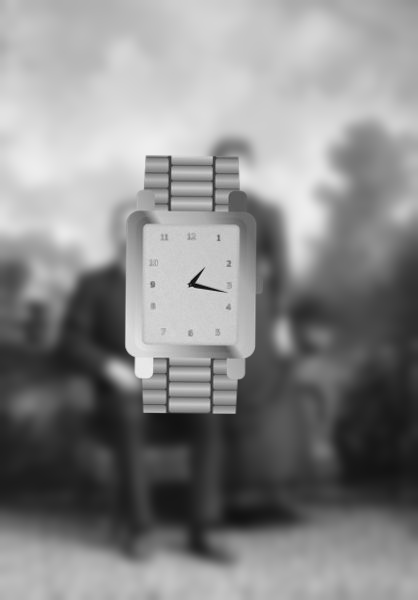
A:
h=1 m=17
